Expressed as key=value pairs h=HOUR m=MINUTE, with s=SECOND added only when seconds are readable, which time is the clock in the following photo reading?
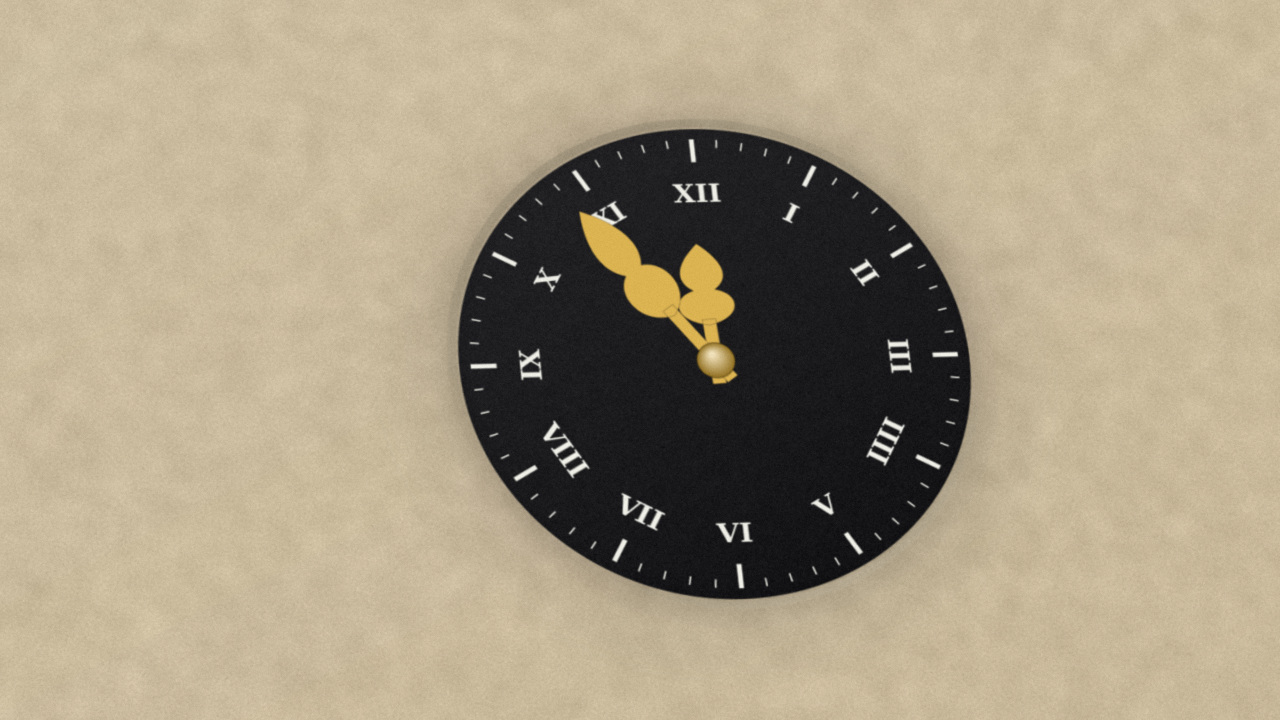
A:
h=11 m=54
